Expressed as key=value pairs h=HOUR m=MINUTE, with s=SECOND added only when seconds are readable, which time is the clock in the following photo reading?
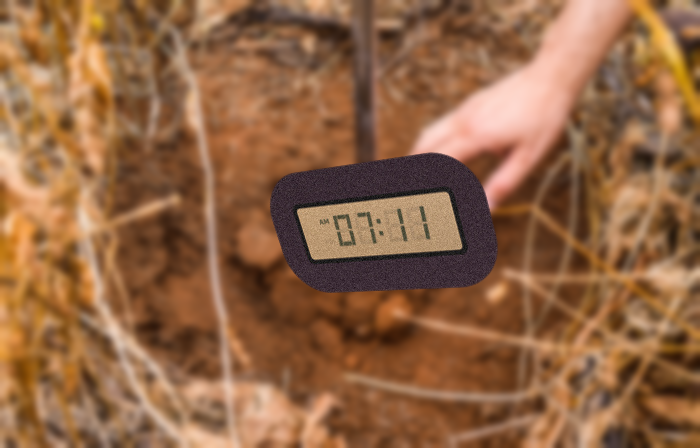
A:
h=7 m=11
